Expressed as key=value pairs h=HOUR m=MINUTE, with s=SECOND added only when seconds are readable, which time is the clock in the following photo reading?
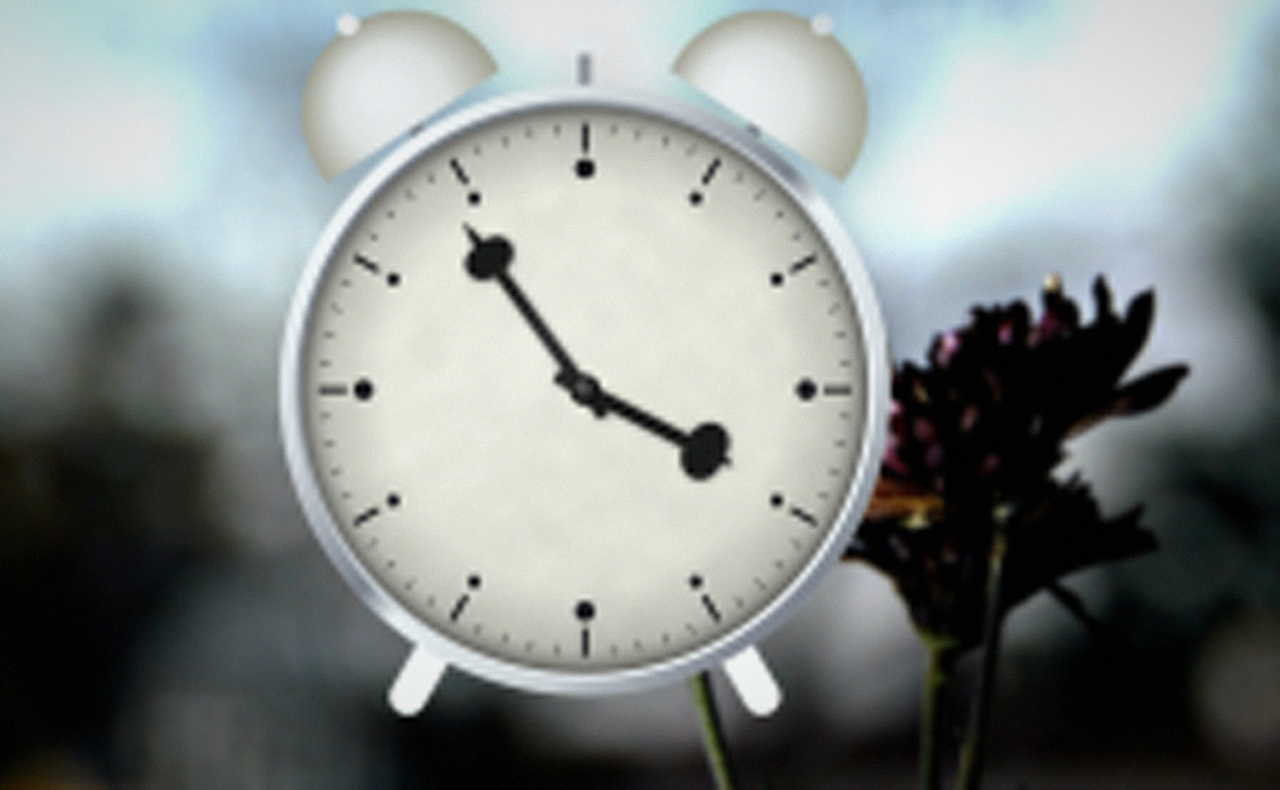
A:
h=3 m=54
